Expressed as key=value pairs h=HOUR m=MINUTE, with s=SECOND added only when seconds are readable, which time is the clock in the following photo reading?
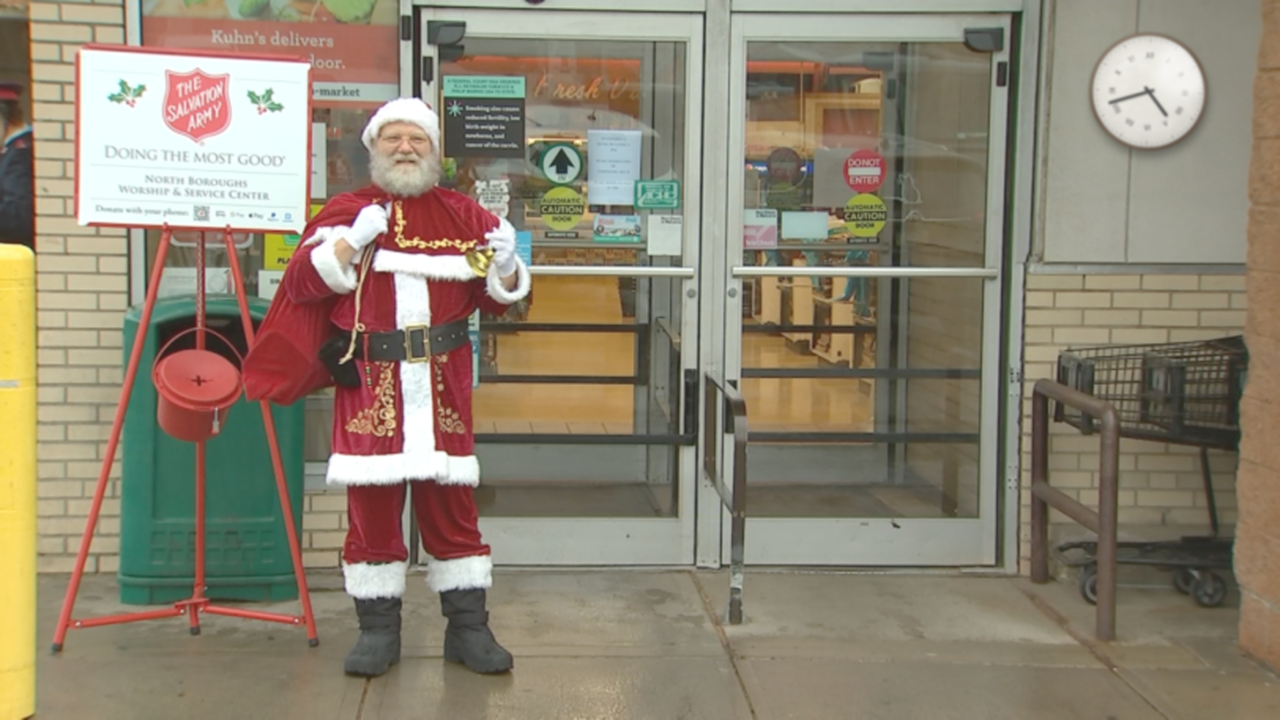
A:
h=4 m=42
